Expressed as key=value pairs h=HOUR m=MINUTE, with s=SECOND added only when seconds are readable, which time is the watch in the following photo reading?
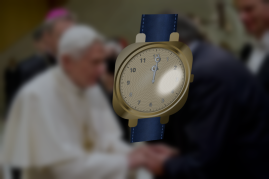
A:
h=12 m=1
